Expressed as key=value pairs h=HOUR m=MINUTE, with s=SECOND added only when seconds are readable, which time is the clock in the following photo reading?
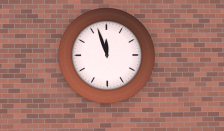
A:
h=11 m=57
